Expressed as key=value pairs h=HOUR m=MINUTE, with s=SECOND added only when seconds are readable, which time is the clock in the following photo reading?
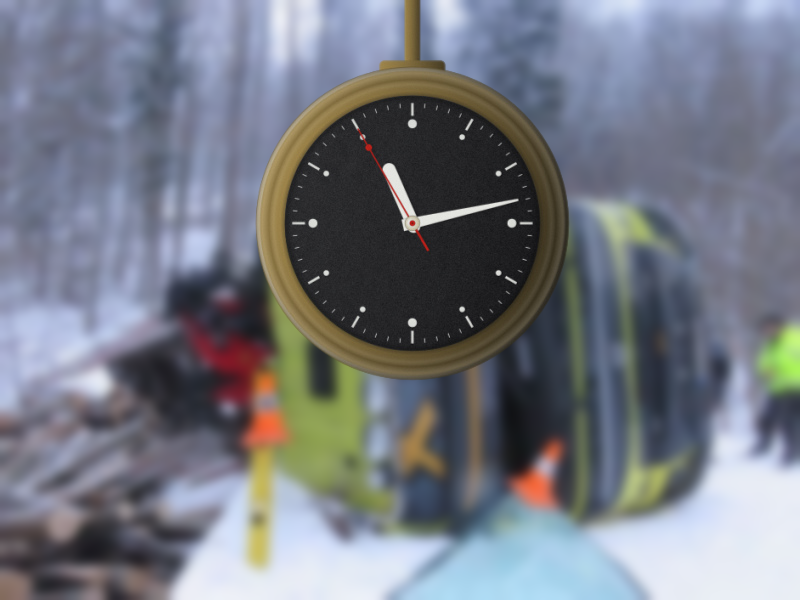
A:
h=11 m=12 s=55
